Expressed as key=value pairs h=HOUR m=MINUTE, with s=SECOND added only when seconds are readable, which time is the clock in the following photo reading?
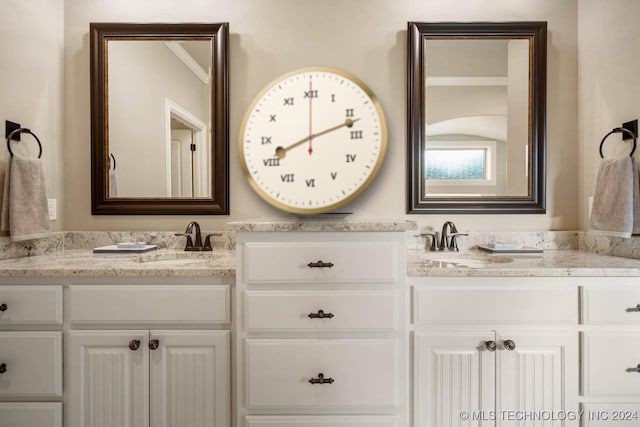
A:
h=8 m=12 s=0
